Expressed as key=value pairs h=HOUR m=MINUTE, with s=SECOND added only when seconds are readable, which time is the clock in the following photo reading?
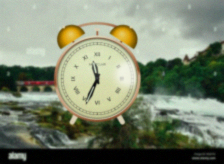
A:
h=11 m=34
